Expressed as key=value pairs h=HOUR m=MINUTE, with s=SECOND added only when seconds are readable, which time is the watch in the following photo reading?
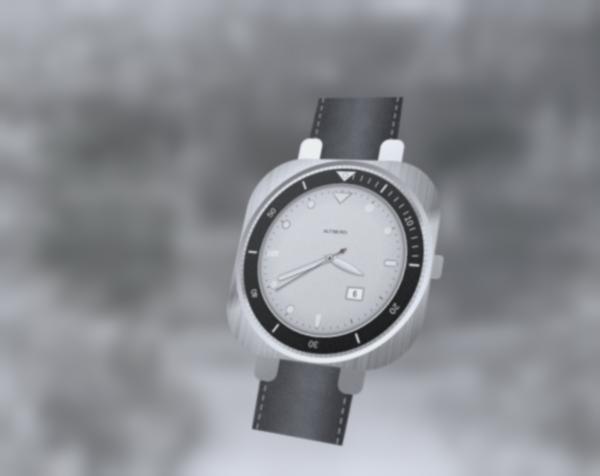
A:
h=3 m=40 s=39
